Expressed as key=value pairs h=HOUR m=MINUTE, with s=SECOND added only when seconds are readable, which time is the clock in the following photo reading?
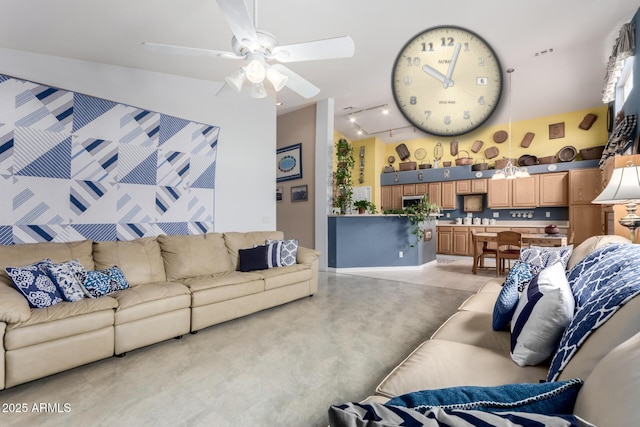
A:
h=10 m=3
